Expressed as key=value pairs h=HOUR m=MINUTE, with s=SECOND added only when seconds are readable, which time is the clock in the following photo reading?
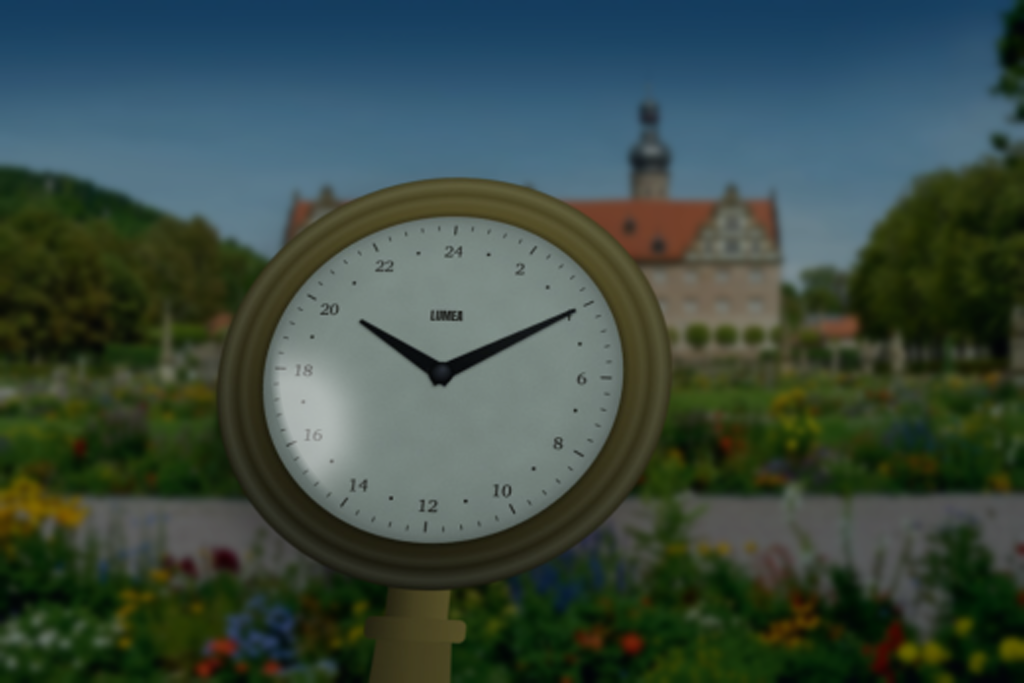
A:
h=20 m=10
